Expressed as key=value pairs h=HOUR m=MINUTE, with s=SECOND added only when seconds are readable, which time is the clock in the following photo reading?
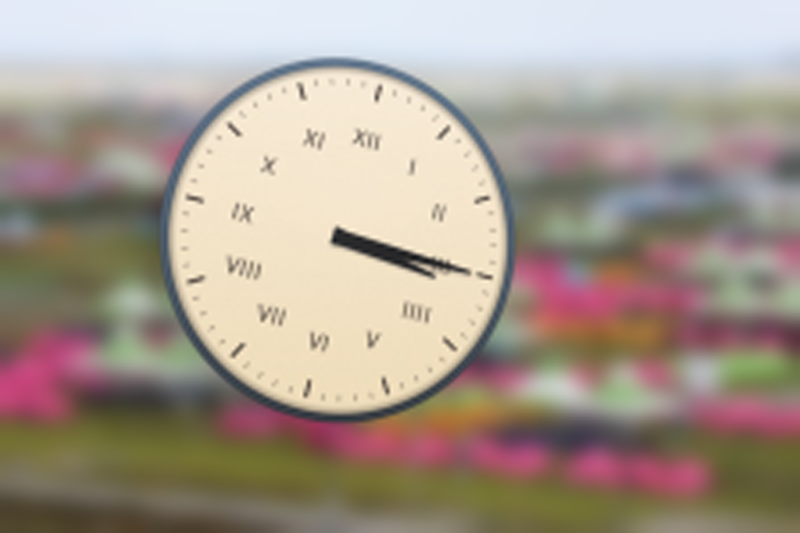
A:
h=3 m=15
